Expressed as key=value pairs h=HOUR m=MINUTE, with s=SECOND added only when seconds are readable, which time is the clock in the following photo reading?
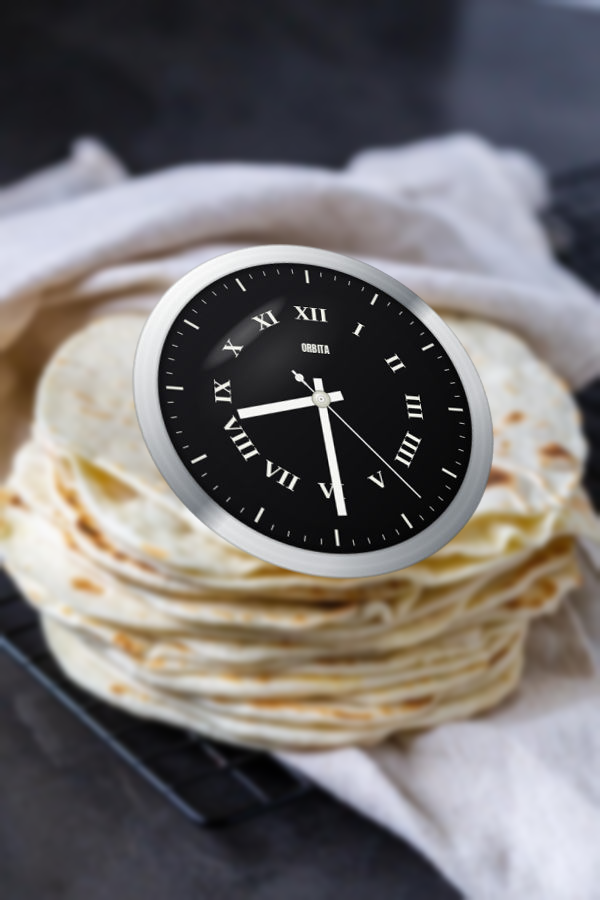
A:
h=8 m=29 s=23
